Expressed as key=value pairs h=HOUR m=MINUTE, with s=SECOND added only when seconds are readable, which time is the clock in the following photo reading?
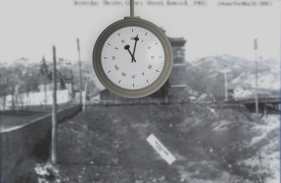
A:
h=11 m=2
